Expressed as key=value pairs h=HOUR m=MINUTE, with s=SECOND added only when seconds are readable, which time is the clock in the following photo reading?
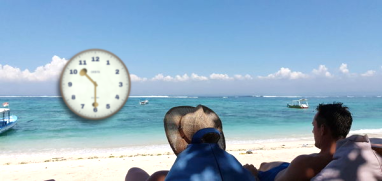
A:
h=10 m=30
